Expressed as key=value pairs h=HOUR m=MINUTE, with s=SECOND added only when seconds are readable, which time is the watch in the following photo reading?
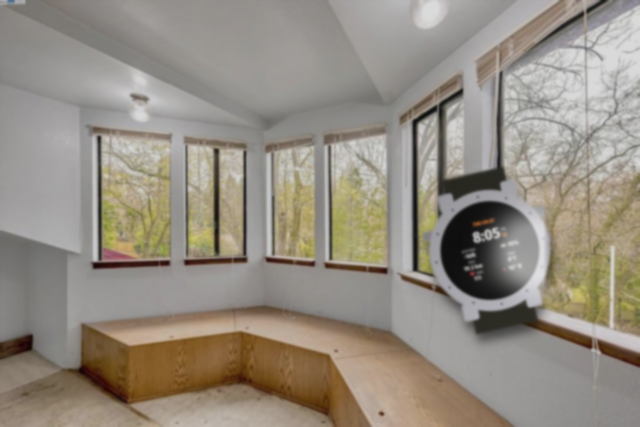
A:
h=8 m=5
